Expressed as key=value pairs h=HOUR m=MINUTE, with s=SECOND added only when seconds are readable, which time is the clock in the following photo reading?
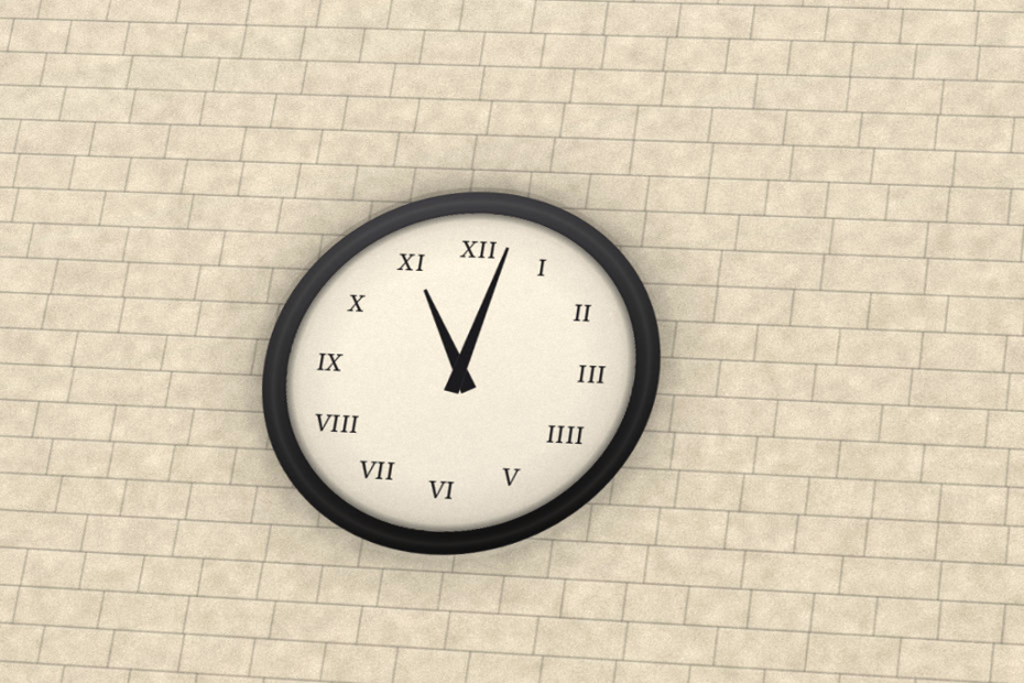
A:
h=11 m=2
